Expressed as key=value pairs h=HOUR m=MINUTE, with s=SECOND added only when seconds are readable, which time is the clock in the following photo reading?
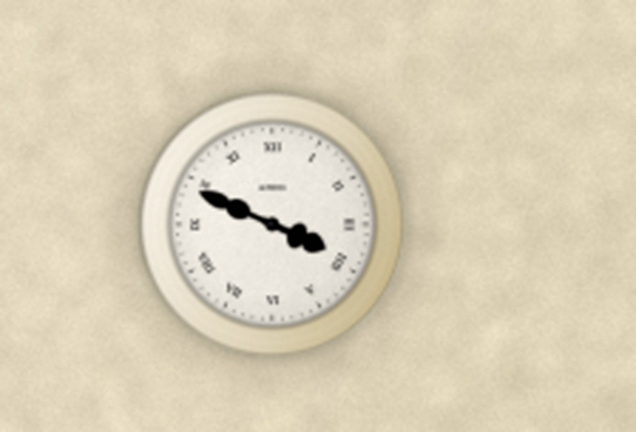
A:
h=3 m=49
